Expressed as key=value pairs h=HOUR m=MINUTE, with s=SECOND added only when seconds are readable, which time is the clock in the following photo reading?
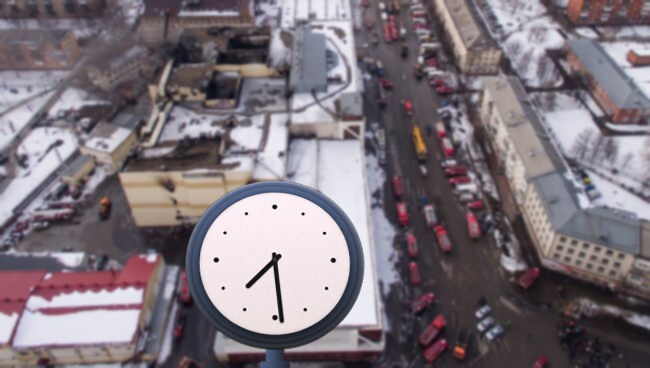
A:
h=7 m=29
